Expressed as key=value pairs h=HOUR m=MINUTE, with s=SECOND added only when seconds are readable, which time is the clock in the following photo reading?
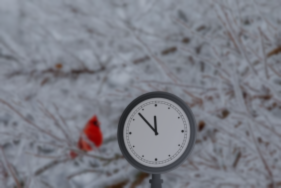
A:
h=11 m=53
